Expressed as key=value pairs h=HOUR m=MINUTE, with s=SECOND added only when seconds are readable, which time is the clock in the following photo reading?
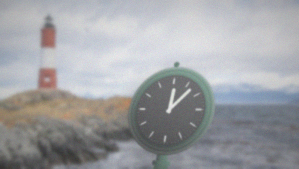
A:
h=12 m=7
